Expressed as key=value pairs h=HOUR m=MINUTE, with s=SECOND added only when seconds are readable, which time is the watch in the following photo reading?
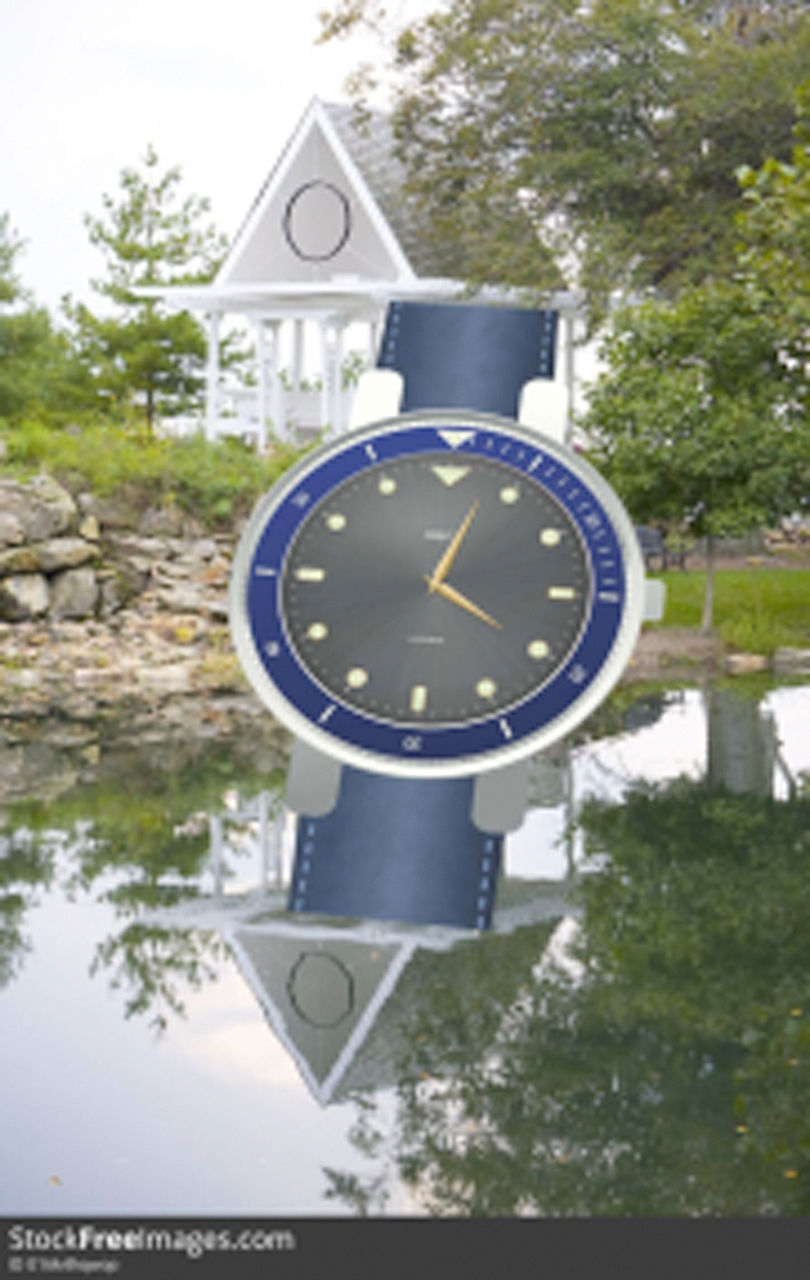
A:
h=4 m=3
